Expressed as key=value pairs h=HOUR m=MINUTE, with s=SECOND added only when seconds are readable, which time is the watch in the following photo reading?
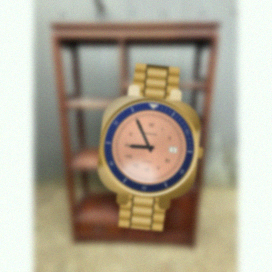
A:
h=8 m=55
